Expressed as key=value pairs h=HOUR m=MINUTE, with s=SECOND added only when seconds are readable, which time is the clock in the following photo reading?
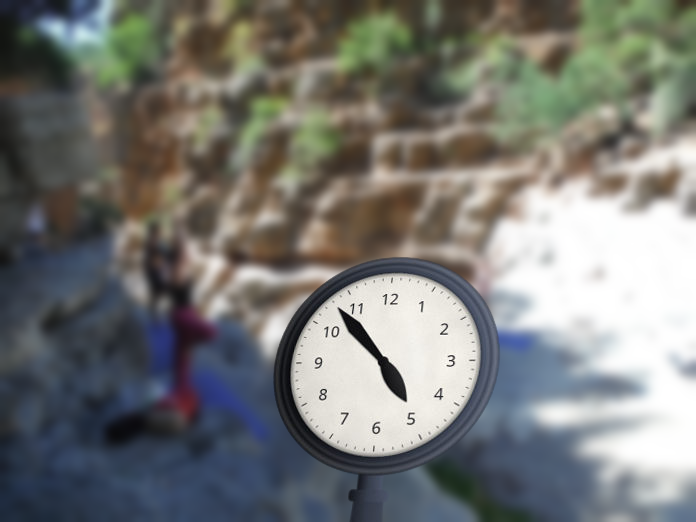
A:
h=4 m=53
